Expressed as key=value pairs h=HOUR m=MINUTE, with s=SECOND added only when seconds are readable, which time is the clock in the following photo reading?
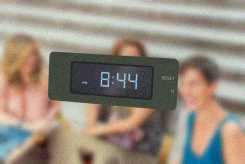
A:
h=8 m=44
